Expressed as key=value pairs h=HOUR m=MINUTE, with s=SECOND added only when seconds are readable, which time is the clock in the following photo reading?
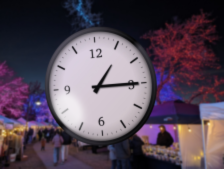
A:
h=1 m=15
